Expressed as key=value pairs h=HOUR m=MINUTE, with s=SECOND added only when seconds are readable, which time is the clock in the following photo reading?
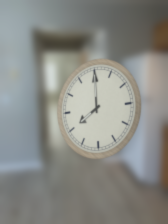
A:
h=8 m=0
